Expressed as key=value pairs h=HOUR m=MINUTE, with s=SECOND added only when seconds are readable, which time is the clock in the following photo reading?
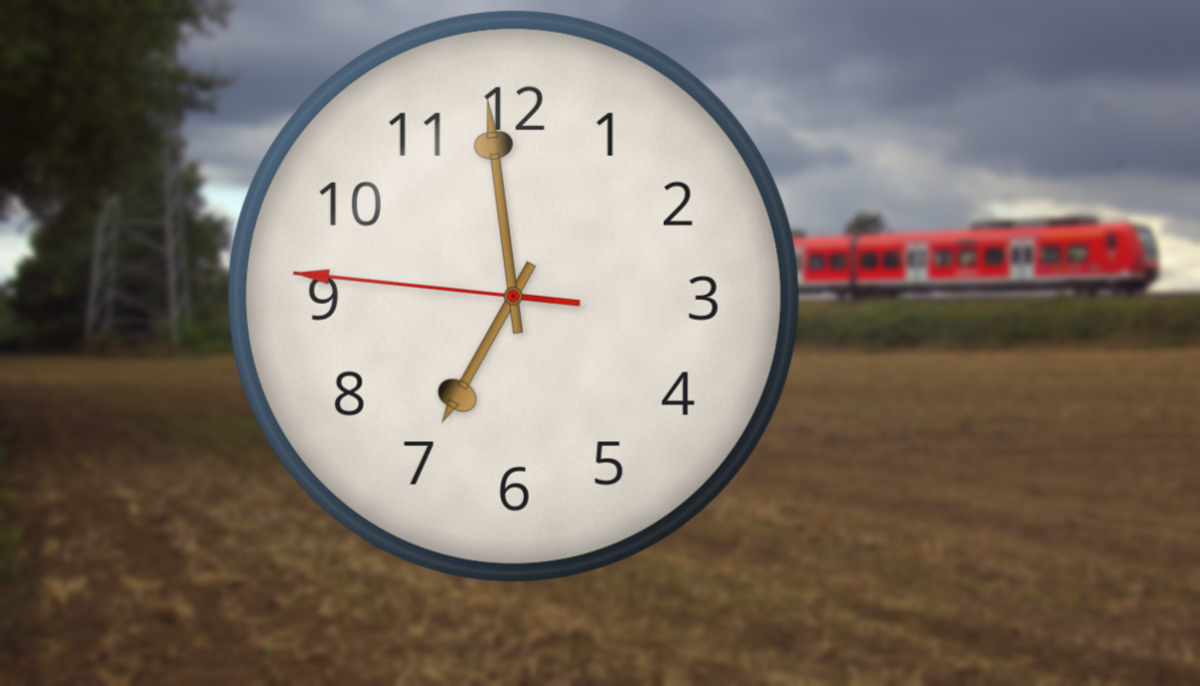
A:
h=6 m=58 s=46
